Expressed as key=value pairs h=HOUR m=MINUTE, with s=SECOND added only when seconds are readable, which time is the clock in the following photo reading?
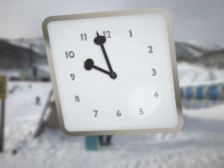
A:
h=9 m=58
